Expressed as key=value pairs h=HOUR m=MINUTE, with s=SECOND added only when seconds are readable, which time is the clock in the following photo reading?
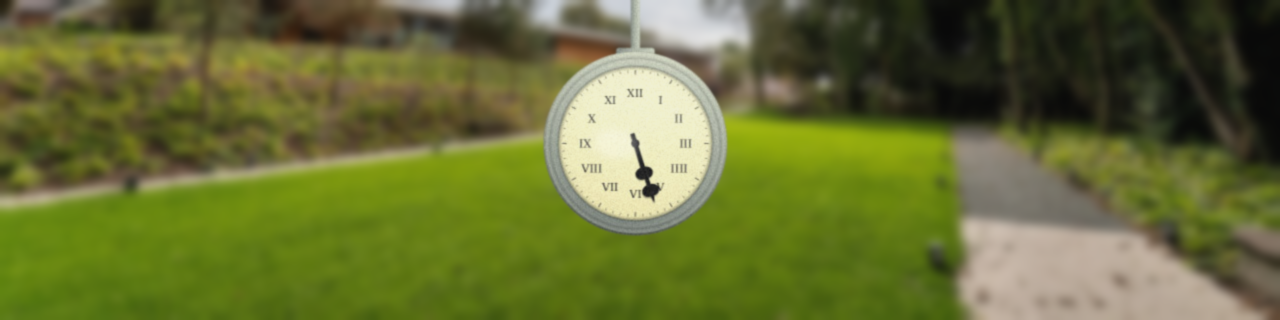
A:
h=5 m=27
